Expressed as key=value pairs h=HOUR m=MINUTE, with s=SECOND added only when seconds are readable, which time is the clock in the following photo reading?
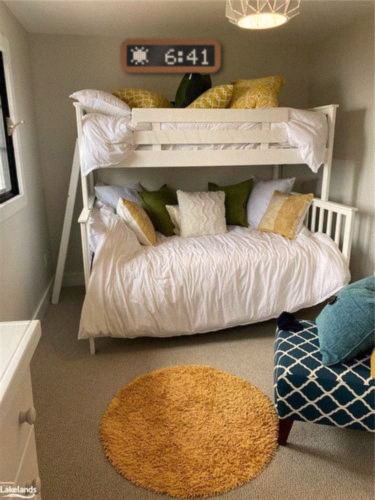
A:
h=6 m=41
